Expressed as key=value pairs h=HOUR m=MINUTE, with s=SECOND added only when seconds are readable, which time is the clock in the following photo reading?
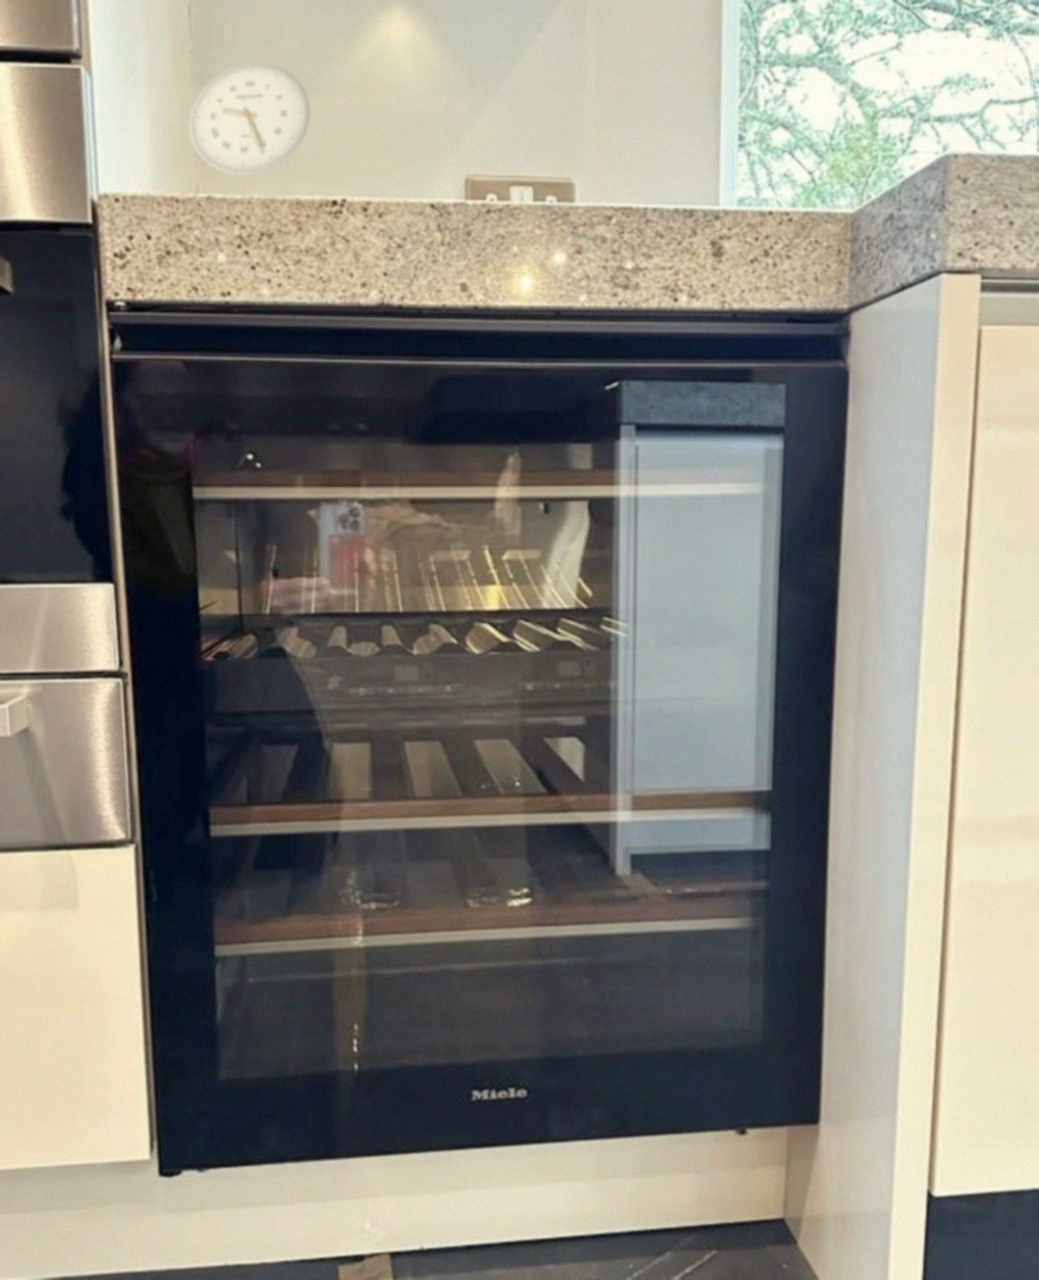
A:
h=9 m=26
